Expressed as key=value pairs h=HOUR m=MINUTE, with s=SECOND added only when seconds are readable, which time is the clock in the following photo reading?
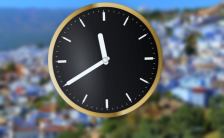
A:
h=11 m=40
